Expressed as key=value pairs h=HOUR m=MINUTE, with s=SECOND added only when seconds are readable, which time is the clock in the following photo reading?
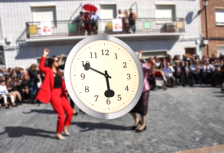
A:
h=5 m=49
